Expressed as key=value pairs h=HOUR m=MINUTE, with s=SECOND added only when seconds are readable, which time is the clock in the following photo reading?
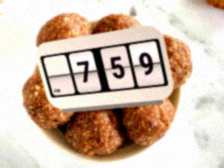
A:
h=7 m=59
